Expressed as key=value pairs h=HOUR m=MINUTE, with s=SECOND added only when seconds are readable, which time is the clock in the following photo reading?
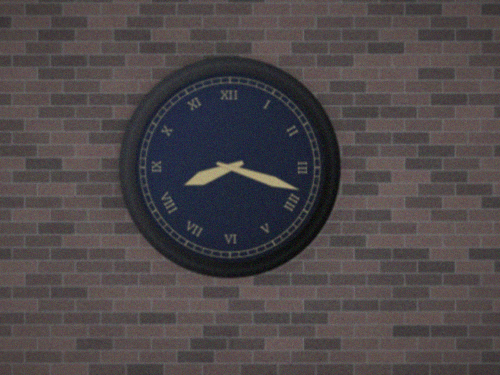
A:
h=8 m=18
